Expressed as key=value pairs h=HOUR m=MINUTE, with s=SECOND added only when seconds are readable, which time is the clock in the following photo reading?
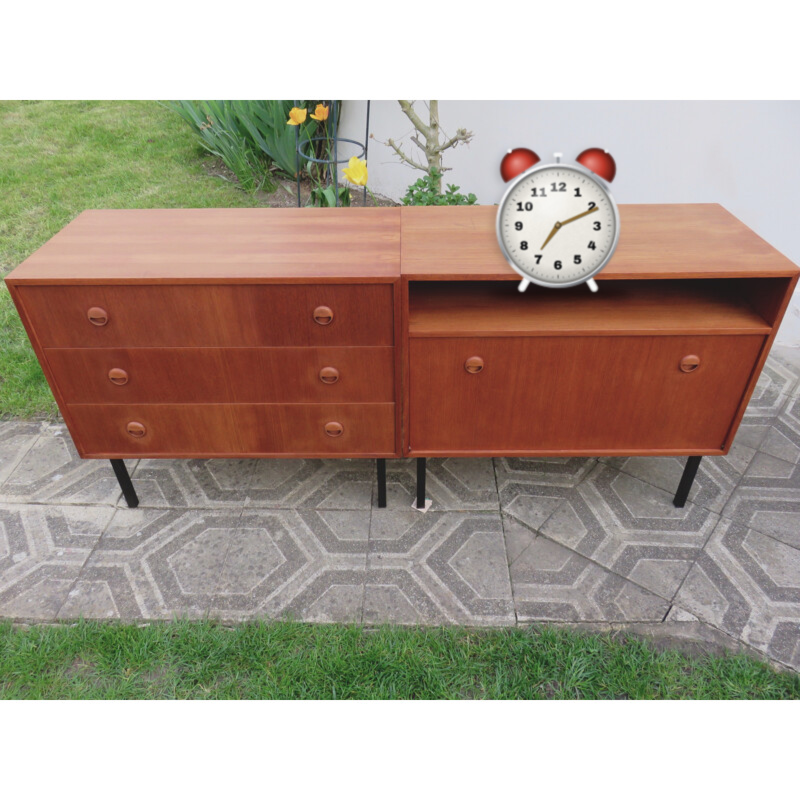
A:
h=7 m=11
